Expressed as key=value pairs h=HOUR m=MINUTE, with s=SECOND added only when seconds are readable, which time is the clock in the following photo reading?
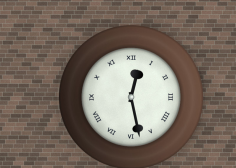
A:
h=12 m=28
